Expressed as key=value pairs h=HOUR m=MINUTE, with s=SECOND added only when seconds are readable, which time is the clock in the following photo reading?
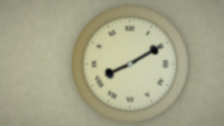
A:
h=8 m=10
